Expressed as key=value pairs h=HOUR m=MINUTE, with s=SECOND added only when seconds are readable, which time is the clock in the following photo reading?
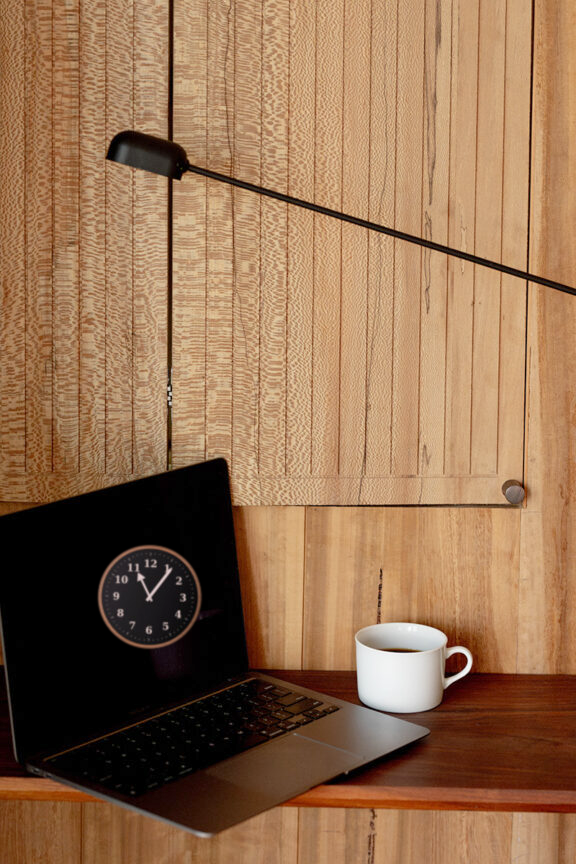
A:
h=11 m=6
